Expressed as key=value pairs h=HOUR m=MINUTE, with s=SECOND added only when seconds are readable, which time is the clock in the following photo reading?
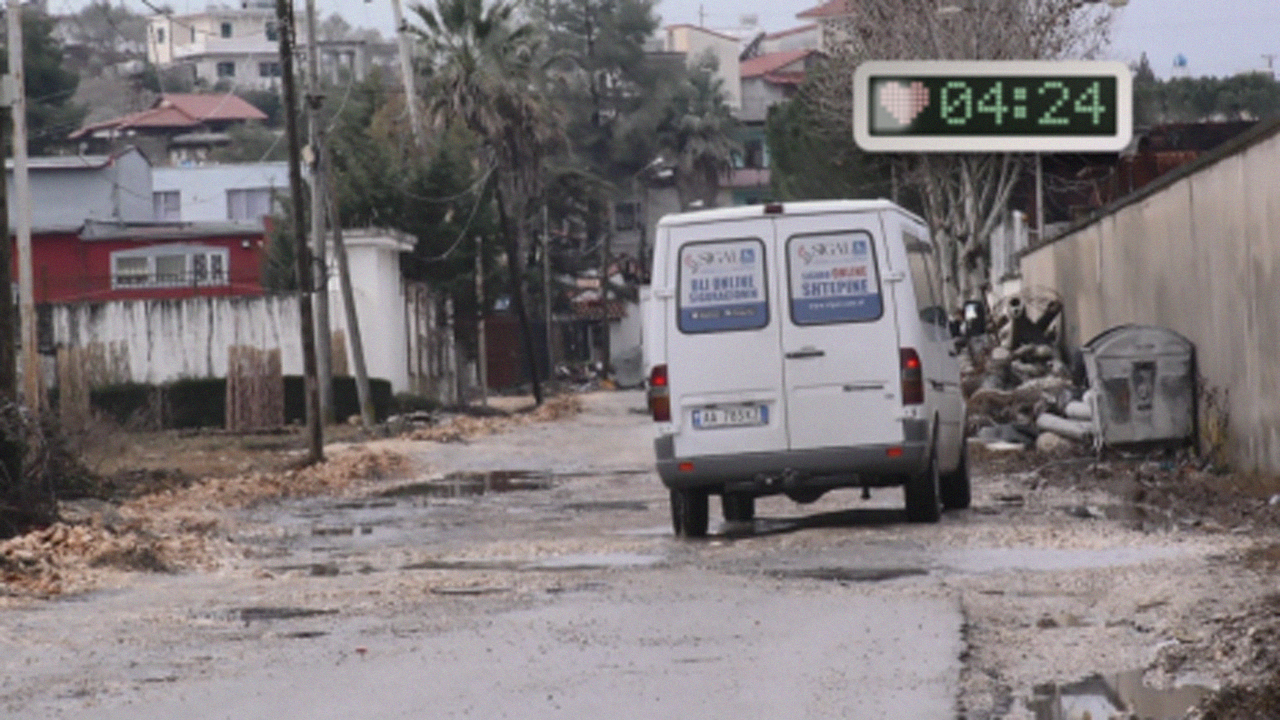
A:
h=4 m=24
